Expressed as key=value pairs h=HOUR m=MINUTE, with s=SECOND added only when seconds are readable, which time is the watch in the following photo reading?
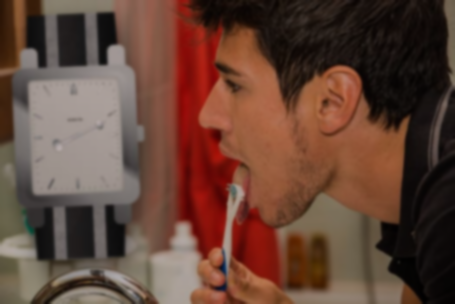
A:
h=8 m=11
